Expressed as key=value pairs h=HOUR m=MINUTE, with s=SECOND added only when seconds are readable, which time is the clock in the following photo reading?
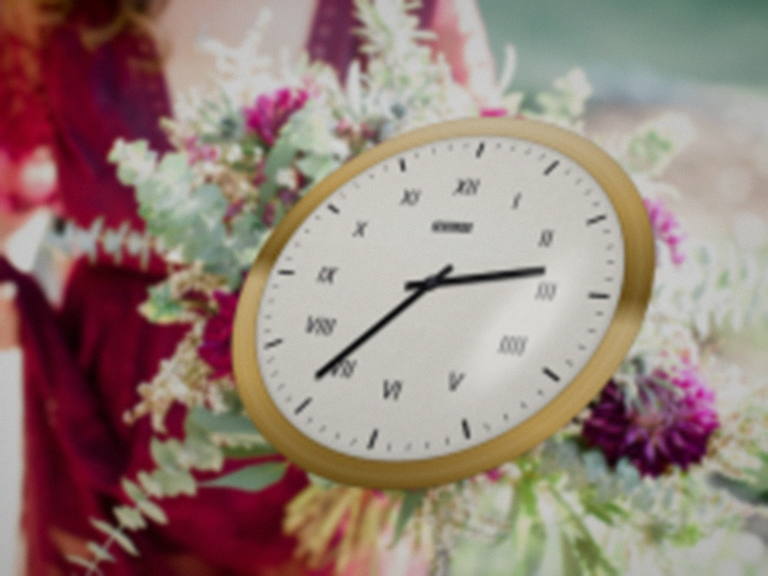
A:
h=2 m=36
